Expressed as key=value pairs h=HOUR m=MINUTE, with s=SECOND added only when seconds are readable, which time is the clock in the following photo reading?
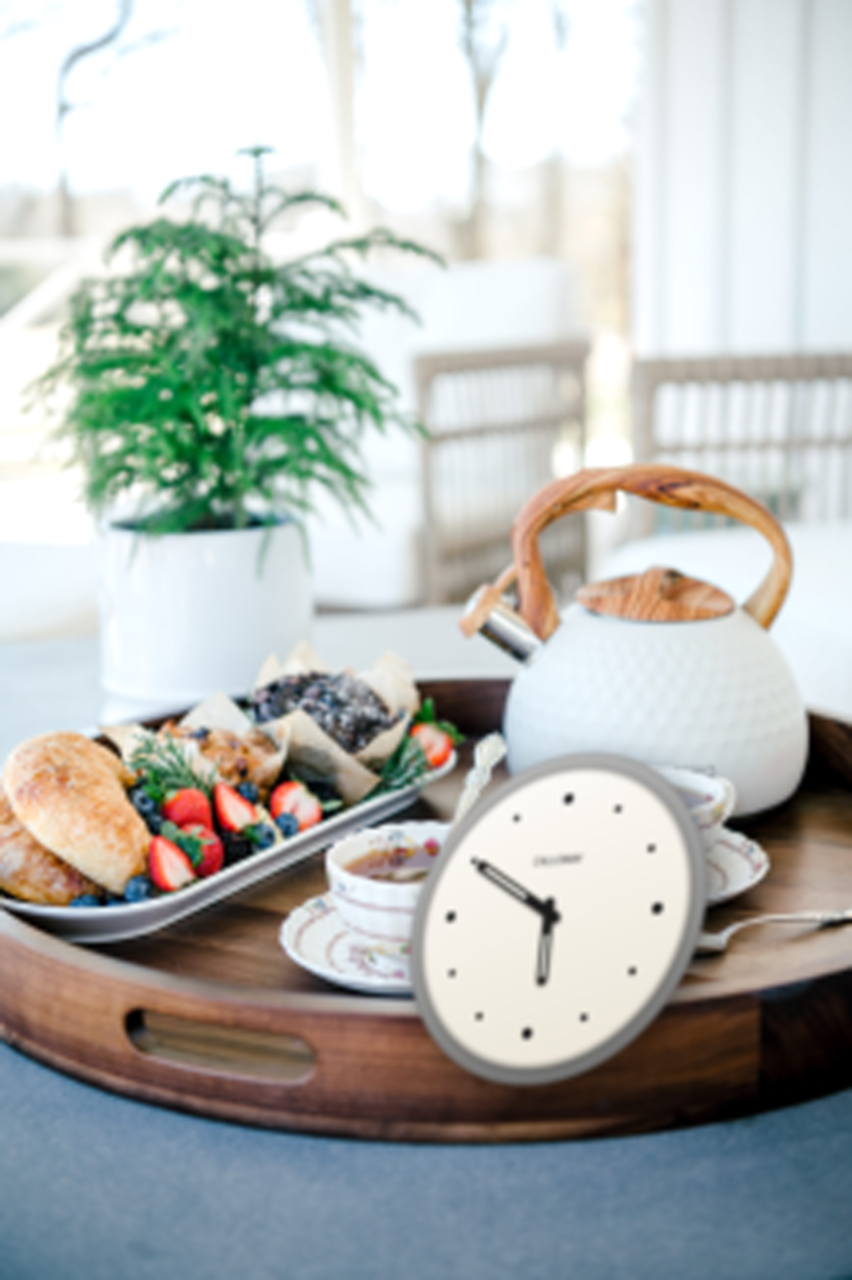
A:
h=5 m=50
